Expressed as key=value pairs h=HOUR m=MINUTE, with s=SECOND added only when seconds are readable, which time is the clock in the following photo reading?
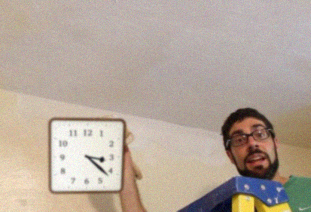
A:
h=3 m=22
